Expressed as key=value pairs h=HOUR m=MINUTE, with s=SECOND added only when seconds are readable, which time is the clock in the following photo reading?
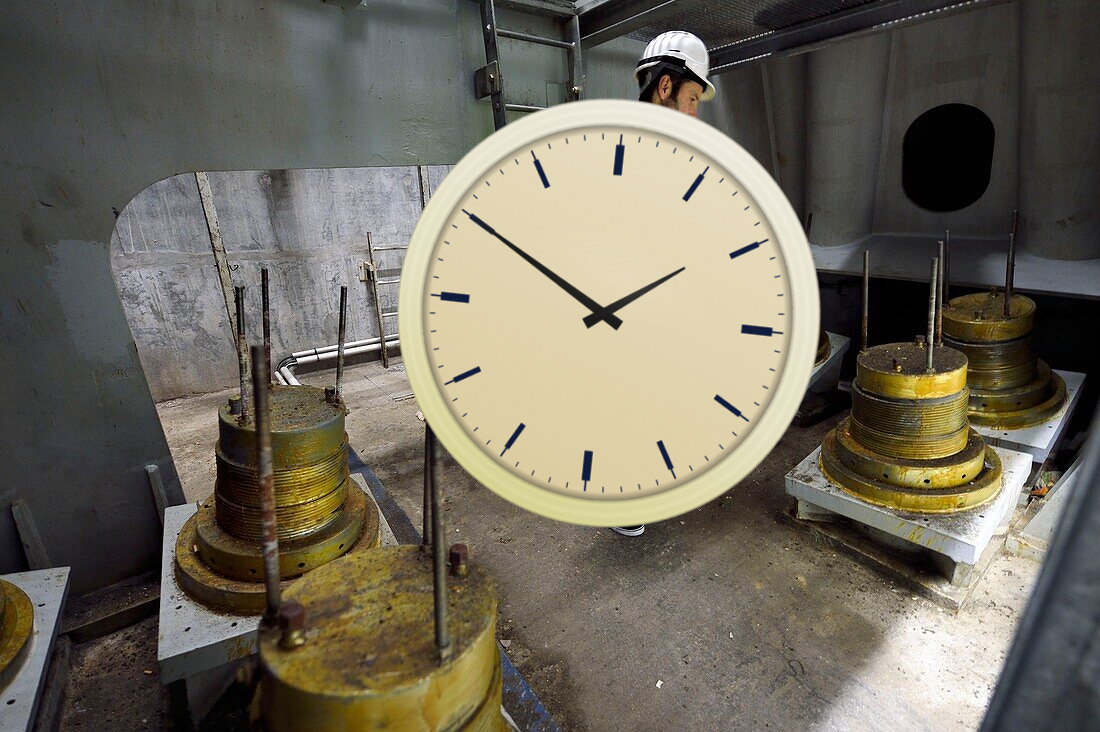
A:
h=1 m=50
